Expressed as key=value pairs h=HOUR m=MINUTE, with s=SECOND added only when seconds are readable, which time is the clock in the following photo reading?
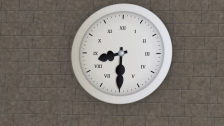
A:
h=8 m=30
